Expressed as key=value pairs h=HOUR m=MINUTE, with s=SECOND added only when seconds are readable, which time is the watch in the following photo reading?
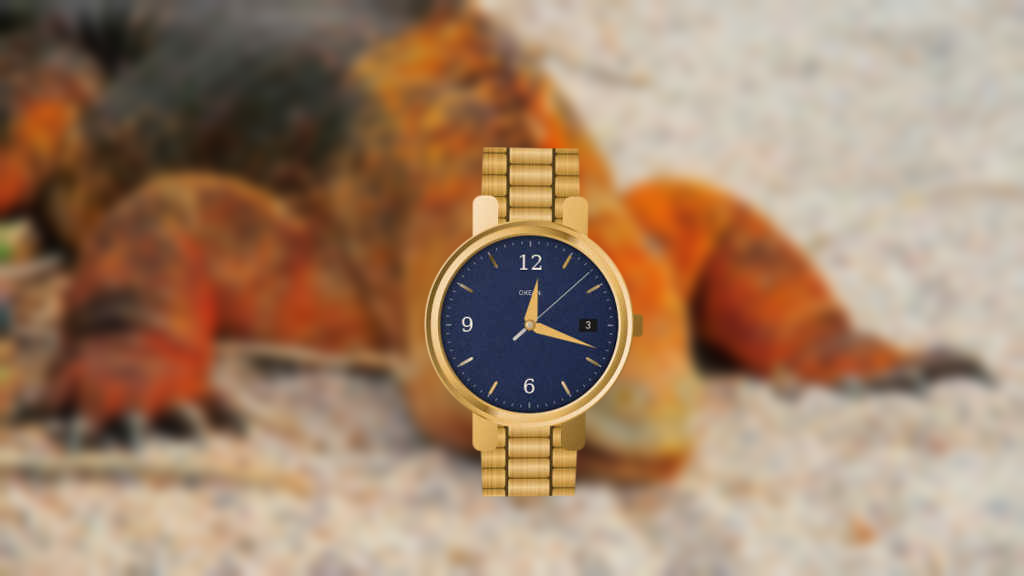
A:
h=12 m=18 s=8
